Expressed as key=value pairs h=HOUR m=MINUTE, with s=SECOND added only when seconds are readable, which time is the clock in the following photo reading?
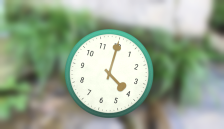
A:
h=4 m=0
